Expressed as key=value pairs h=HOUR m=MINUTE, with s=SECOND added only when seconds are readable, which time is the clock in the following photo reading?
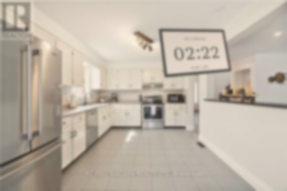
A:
h=2 m=22
